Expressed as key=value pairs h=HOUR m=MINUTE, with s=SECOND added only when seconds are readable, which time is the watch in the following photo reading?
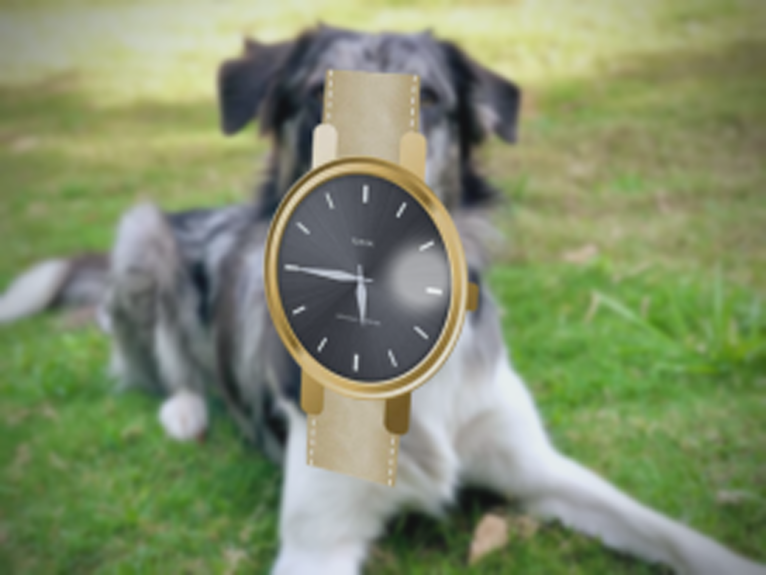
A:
h=5 m=45
